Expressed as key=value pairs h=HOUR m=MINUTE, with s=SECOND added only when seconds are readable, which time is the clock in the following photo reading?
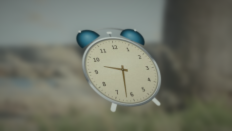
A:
h=9 m=32
